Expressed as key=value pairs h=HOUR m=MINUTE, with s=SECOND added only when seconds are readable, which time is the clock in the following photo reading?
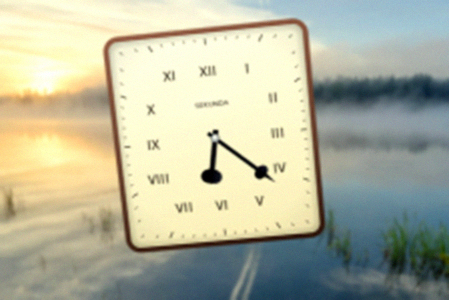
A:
h=6 m=22
